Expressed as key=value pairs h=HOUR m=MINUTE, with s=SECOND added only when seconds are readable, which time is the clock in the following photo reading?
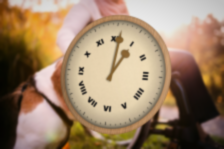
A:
h=1 m=1
